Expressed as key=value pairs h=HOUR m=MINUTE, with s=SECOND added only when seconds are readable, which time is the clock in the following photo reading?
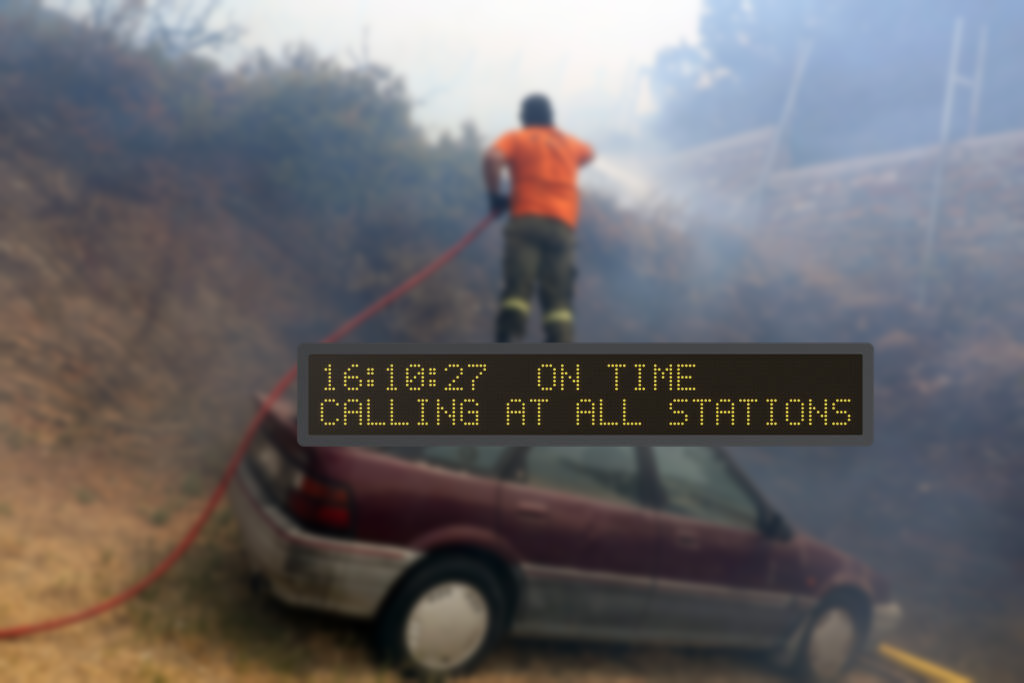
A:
h=16 m=10 s=27
